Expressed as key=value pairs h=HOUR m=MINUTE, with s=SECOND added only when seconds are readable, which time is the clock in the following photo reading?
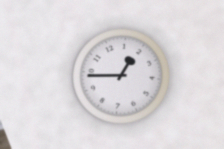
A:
h=1 m=49
